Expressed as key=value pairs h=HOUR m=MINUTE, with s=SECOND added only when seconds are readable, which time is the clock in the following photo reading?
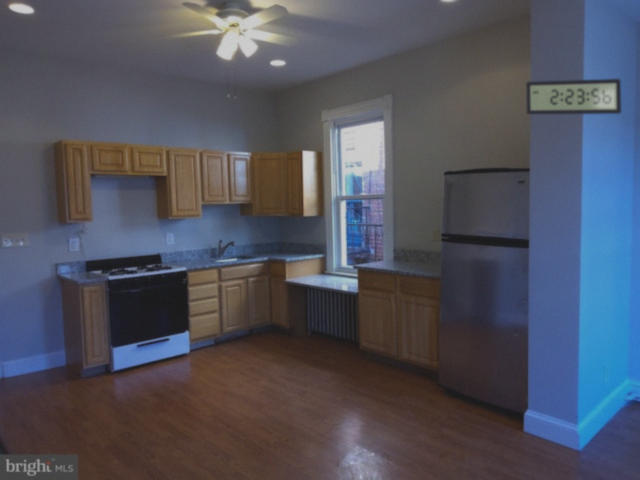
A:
h=2 m=23 s=56
